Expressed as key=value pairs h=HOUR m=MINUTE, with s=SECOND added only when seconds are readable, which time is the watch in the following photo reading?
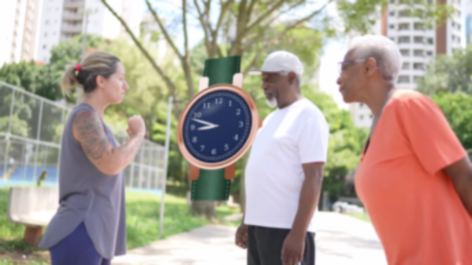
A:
h=8 m=48
